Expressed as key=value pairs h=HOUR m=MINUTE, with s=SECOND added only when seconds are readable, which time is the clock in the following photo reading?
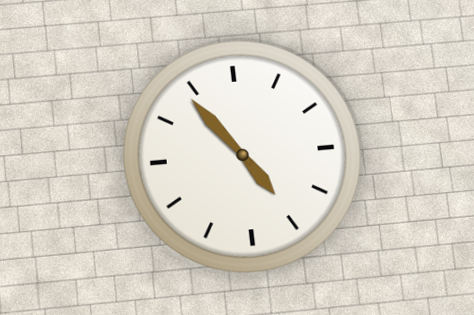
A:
h=4 m=54
